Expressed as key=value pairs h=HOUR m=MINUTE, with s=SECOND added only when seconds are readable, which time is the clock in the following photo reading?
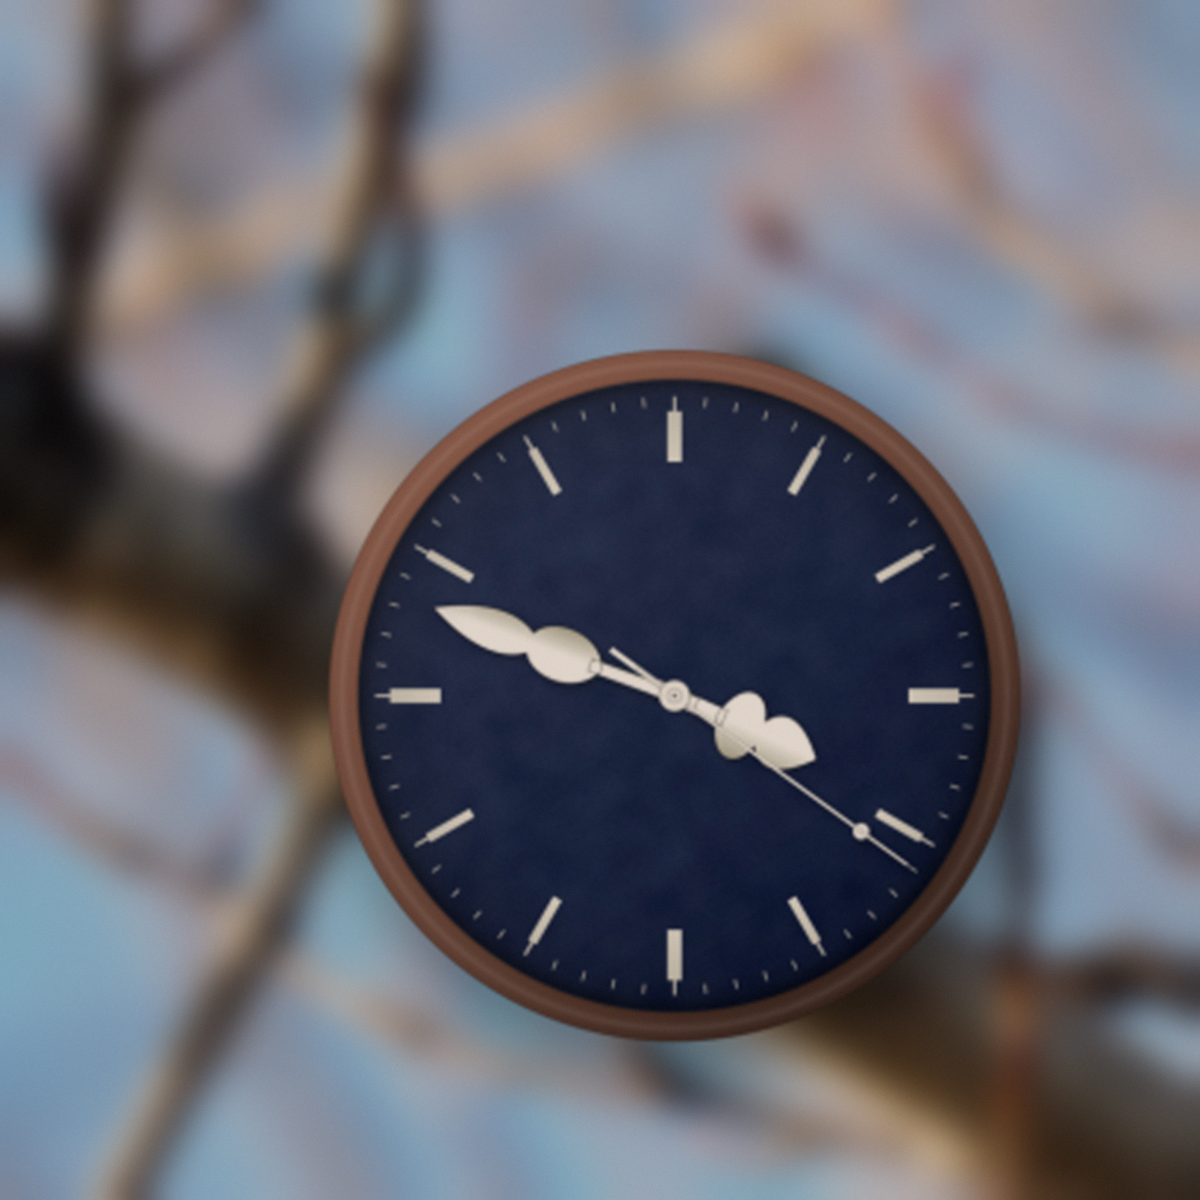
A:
h=3 m=48 s=21
